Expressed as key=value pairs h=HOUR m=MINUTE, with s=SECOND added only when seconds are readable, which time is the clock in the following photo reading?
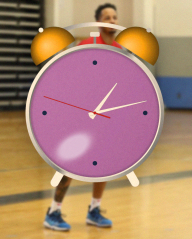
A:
h=1 m=12 s=48
